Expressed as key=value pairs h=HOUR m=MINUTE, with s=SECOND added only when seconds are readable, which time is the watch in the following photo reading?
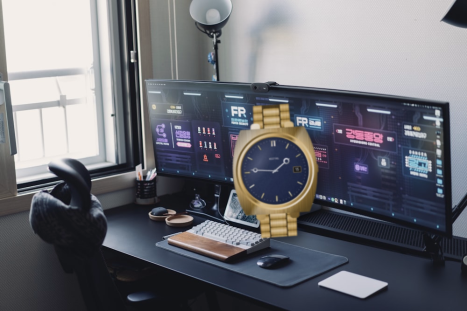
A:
h=1 m=46
